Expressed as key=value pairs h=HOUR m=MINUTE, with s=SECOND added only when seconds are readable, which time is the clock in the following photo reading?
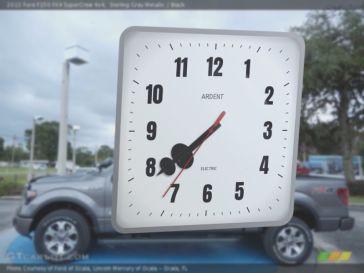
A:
h=7 m=38 s=36
